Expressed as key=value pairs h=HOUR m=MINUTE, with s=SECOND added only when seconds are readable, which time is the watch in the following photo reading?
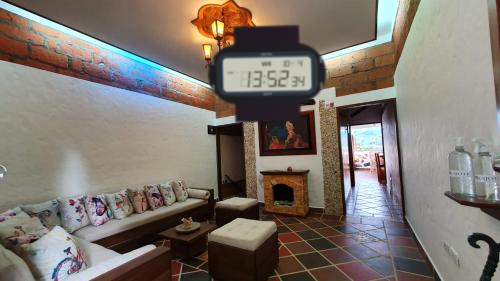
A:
h=13 m=52 s=34
